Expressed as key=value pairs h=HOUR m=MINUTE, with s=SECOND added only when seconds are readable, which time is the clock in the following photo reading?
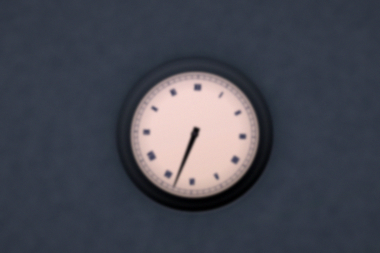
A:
h=6 m=33
